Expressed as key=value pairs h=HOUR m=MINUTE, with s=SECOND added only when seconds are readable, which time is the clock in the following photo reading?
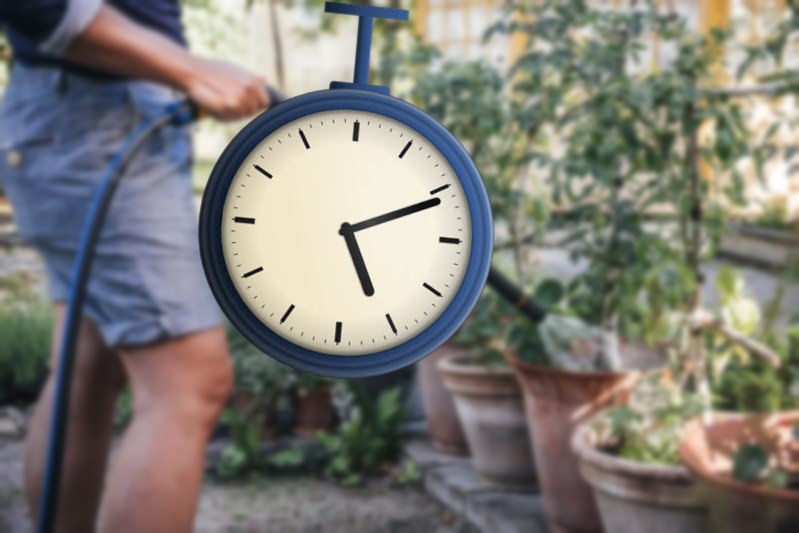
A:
h=5 m=11
